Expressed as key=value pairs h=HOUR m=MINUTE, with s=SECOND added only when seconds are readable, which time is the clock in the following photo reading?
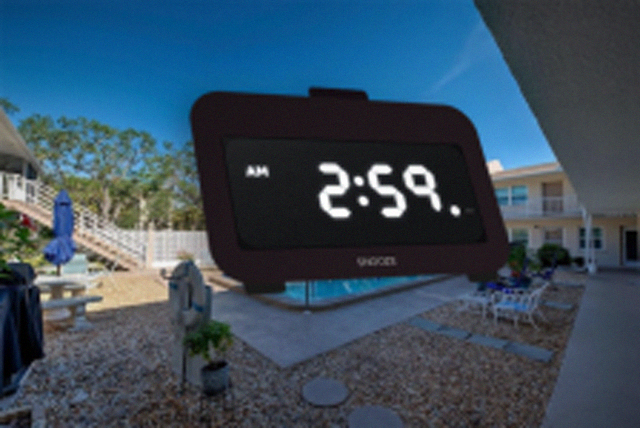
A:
h=2 m=59
